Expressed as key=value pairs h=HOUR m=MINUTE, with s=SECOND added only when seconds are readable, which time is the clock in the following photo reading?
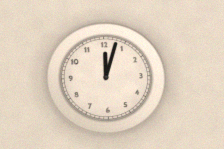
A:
h=12 m=3
